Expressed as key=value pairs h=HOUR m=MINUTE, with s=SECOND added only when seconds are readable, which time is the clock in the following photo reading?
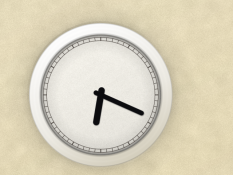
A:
h=6 m=19
